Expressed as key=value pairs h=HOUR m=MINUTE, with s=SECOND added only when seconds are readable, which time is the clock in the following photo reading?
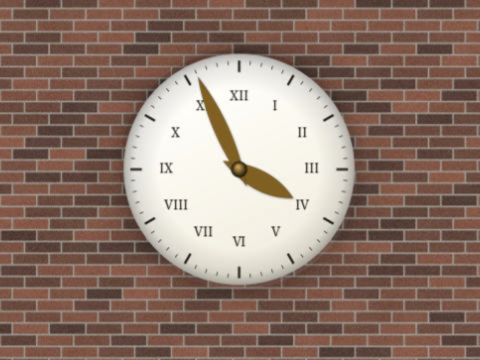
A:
h=3 m=56
